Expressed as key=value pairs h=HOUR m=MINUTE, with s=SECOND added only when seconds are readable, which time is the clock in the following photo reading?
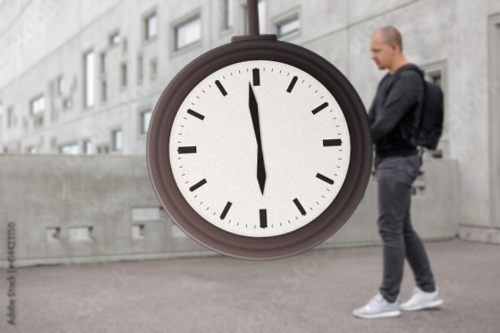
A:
h=5 m=59
